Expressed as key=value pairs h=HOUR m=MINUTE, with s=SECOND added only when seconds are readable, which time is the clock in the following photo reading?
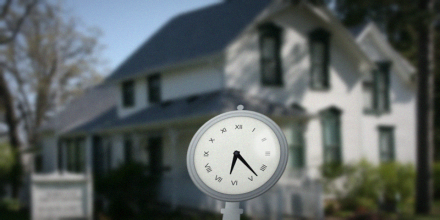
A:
h=6 m=23
